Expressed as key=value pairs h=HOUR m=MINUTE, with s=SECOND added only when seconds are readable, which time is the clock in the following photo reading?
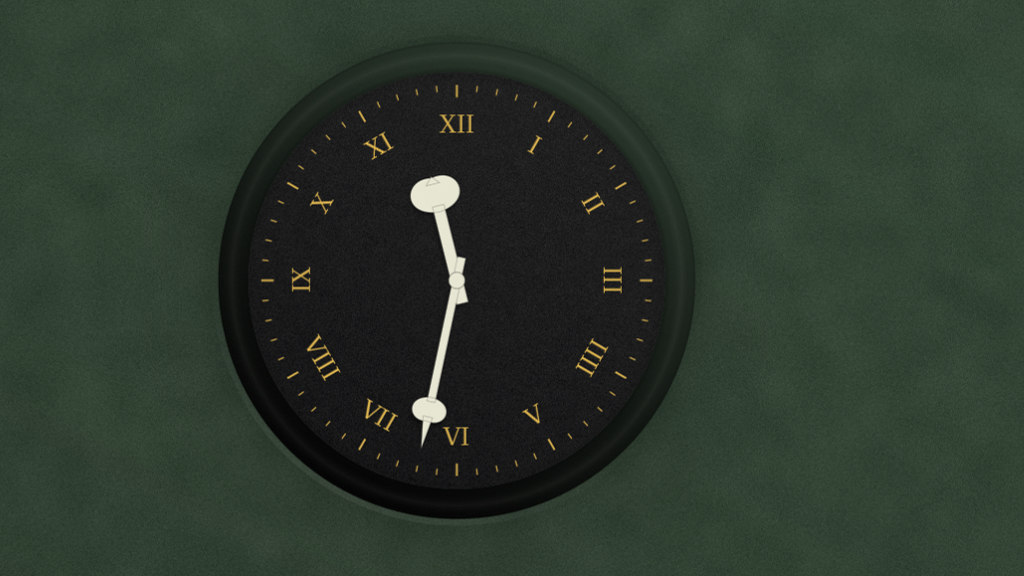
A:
h=11 m=32
